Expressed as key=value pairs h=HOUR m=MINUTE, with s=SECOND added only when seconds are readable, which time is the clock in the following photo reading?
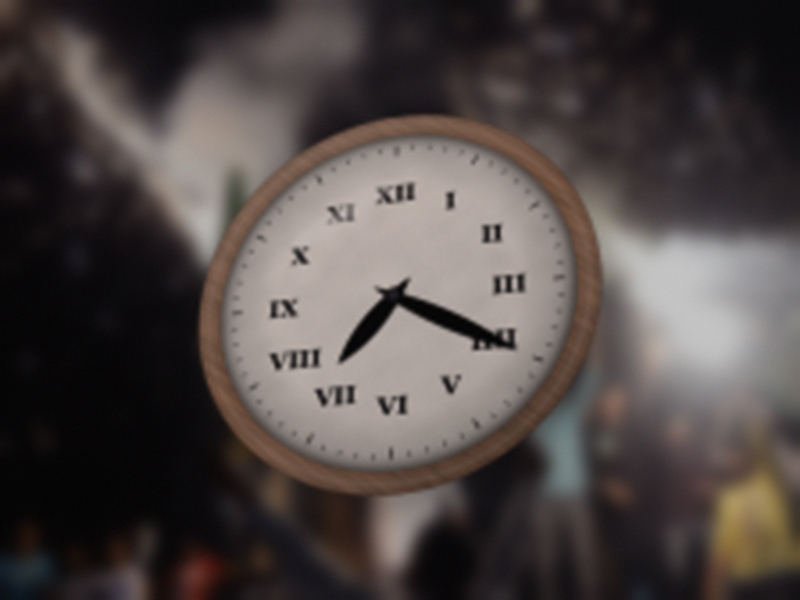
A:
h=7 m=20
